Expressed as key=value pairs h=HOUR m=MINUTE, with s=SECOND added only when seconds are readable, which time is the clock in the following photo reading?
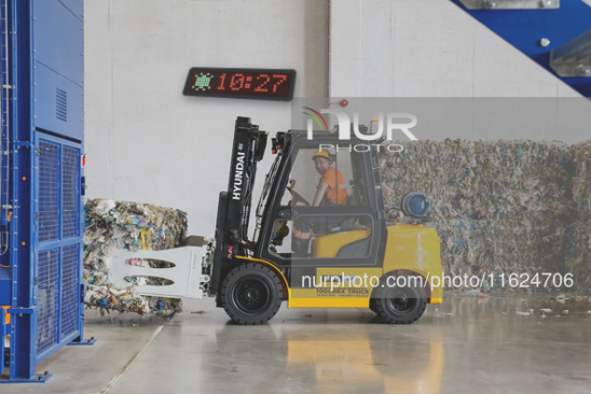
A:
h=10 m=27
